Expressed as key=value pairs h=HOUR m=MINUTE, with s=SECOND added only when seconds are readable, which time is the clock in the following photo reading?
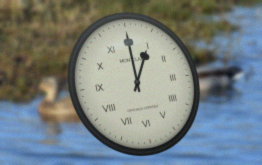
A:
h=1 m=0
